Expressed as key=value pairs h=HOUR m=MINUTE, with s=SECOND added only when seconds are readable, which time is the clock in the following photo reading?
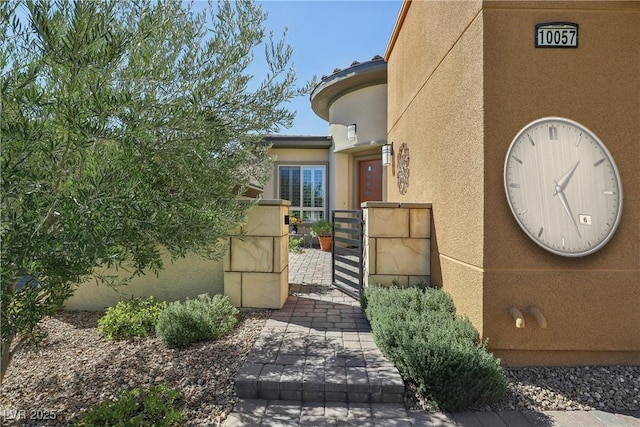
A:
h=1 m=26
